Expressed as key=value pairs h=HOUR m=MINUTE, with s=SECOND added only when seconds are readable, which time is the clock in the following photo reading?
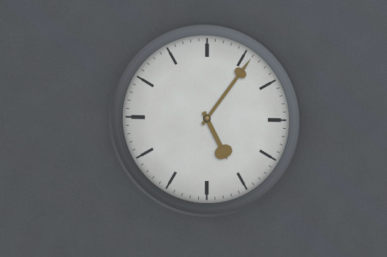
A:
h=5 m=6
